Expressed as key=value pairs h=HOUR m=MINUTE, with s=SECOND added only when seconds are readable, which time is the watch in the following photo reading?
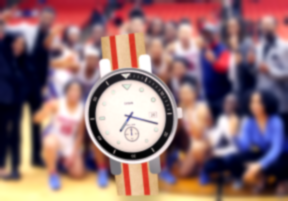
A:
h=7 m=18
